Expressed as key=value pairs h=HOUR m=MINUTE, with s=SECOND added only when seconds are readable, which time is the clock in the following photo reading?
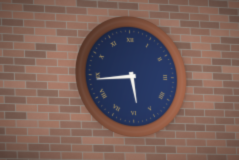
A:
h=5 m=44
